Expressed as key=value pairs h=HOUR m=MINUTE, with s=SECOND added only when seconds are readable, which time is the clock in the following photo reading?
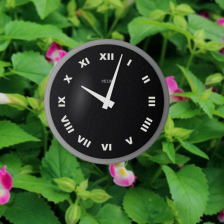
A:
h=10 m=3
